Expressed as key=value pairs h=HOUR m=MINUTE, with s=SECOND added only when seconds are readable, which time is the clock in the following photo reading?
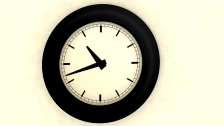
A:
h=10 m=42
